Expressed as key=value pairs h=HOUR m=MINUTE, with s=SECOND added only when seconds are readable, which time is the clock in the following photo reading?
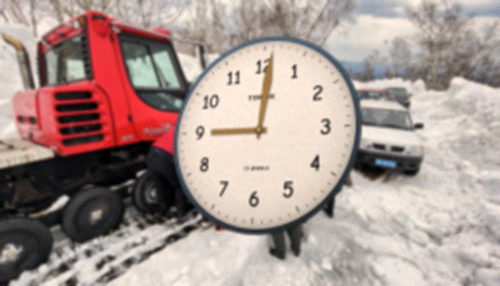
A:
h=9 m=1
